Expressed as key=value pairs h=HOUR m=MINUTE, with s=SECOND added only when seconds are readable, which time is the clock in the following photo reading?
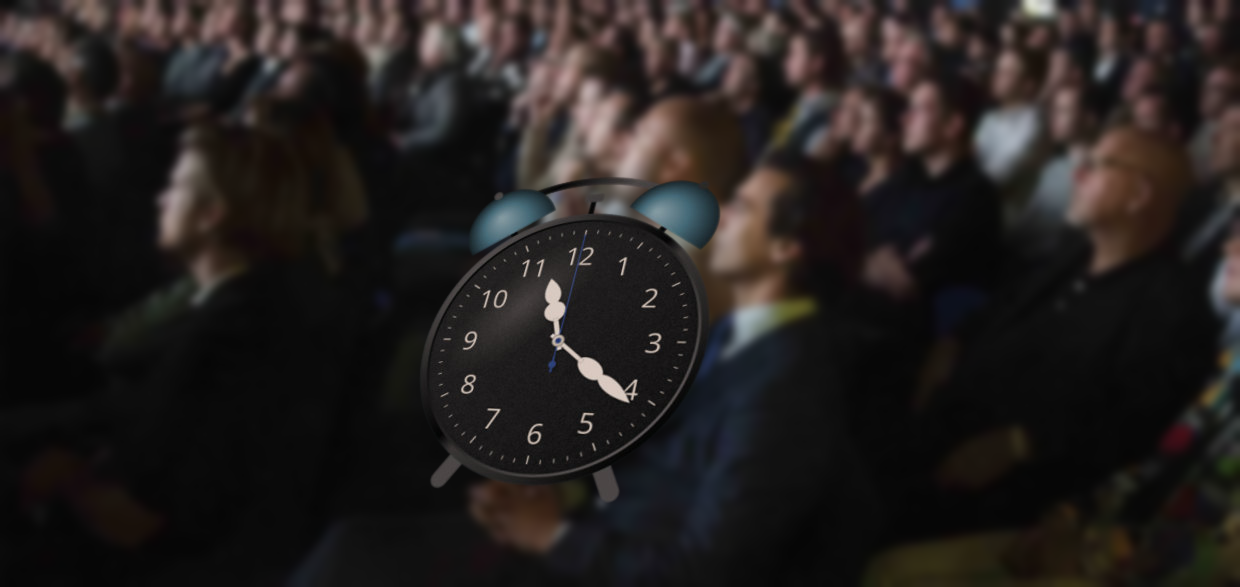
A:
h=11 m=21 s=0
